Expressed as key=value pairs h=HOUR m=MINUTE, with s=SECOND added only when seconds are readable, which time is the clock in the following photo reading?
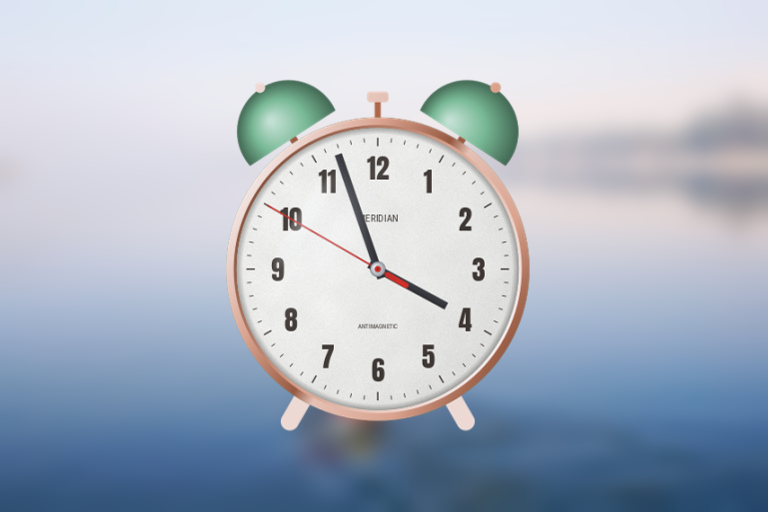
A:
h=3 m=56 s=50
